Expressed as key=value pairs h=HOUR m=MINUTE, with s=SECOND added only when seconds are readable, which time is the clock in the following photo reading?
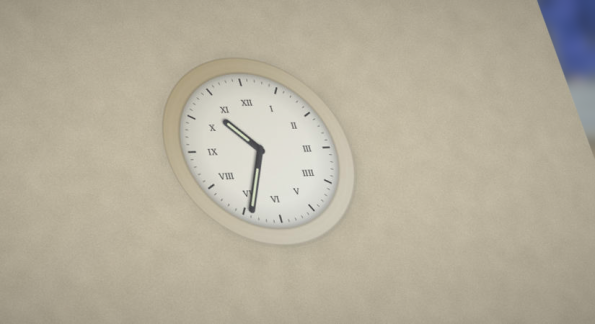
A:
h=10 m=34
